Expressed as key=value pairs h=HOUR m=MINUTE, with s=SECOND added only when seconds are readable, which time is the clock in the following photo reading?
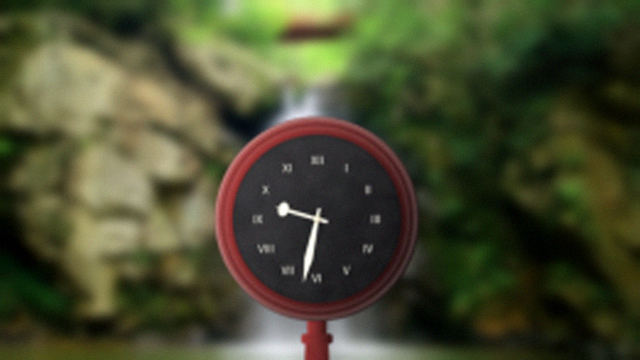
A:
h=9 m=32
